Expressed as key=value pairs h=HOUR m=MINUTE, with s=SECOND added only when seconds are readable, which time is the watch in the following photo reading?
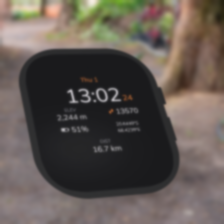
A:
h=13 m=2
